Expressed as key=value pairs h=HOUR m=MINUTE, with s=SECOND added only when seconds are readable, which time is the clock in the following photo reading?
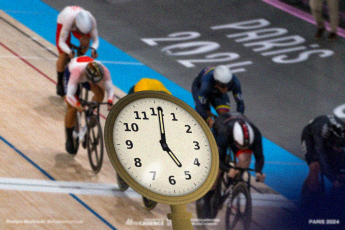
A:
h=5 m=1
